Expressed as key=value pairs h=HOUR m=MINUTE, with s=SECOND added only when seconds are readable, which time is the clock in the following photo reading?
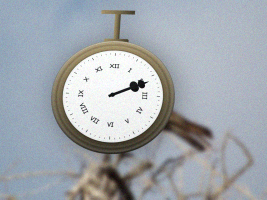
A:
h=2 m=11
